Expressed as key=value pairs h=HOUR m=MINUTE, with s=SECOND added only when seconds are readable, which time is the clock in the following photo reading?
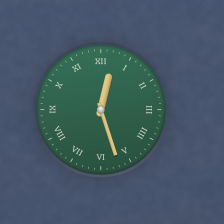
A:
h=12 m=27
